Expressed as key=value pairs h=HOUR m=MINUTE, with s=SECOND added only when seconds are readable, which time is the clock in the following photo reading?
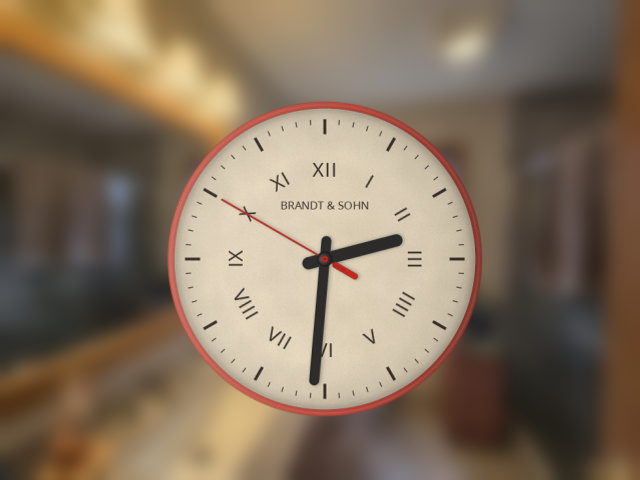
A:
h=2 m=30 s=50
